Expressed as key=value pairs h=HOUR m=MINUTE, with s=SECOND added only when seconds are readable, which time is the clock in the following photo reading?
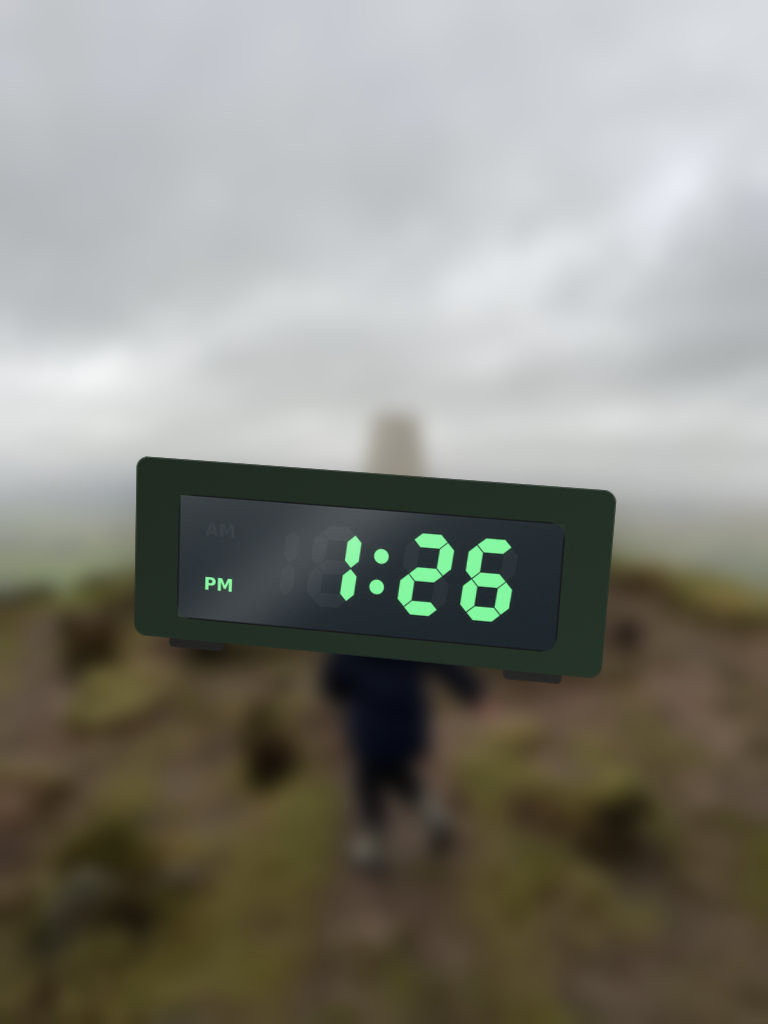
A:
h=1 m=26
